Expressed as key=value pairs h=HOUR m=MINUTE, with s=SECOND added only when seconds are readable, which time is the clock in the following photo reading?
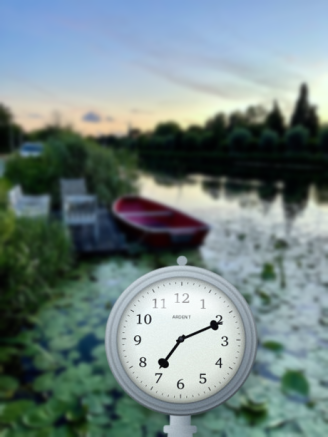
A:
h=7 m=11
